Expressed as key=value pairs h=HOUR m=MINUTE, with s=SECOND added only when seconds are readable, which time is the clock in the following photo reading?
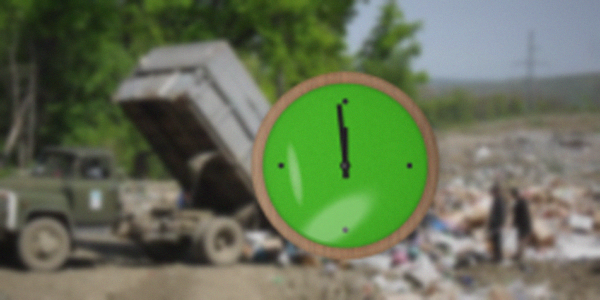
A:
h=11 m=59
